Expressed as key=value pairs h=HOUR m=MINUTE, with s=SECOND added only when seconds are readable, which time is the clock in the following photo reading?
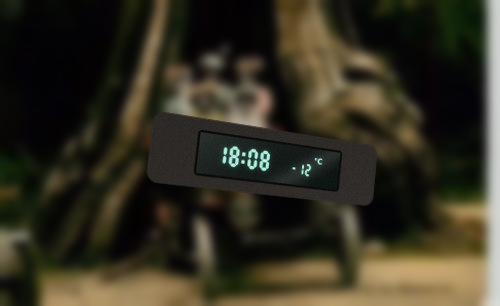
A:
h=18 m=8
